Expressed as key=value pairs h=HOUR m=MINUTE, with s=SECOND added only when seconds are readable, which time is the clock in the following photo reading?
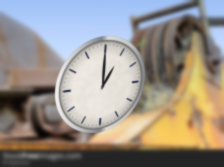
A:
h=1 m=0
